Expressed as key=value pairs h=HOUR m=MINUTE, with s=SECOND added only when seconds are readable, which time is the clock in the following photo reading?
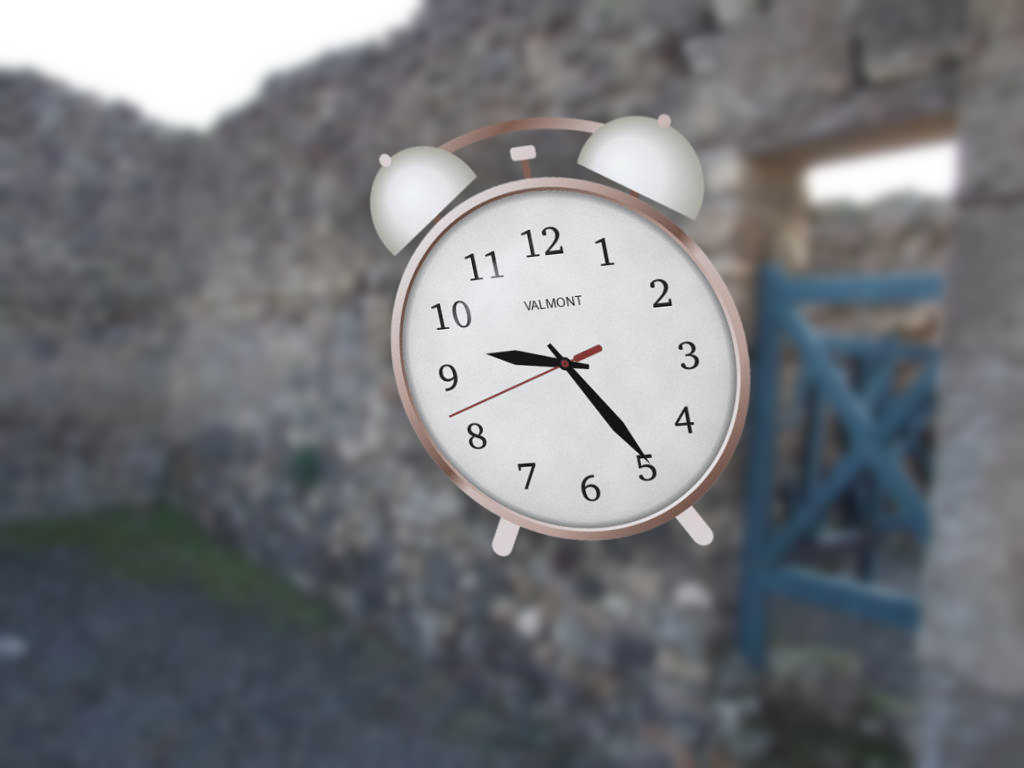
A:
h=9 m=24 s=42
